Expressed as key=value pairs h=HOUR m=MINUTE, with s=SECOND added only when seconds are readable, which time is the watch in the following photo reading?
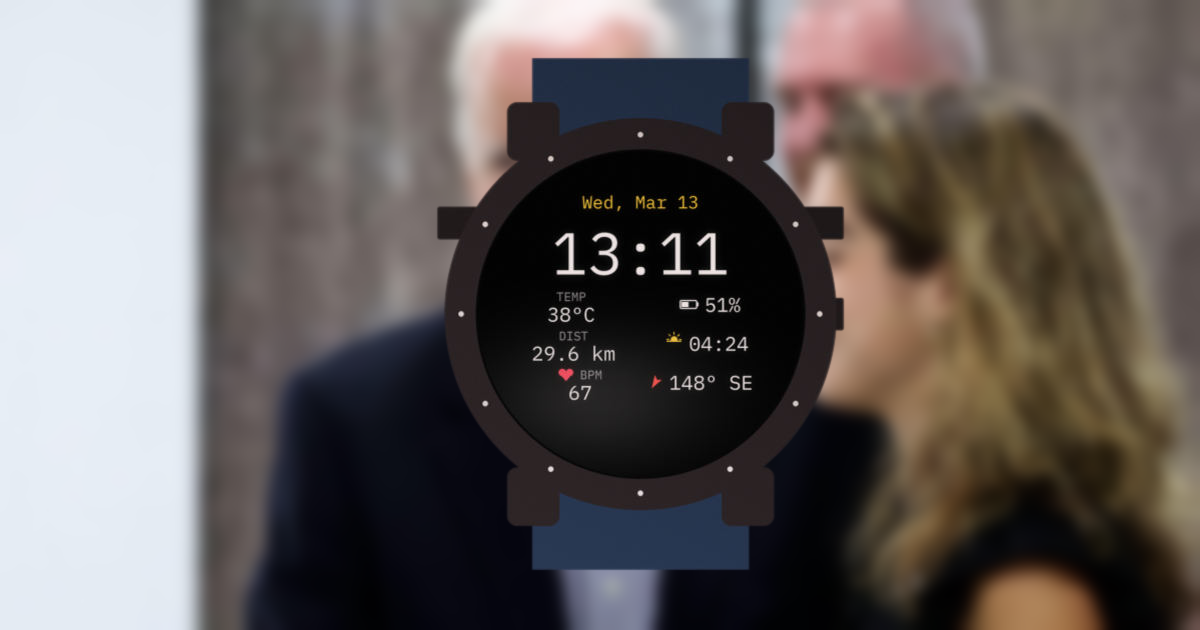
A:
h=13 m=11
